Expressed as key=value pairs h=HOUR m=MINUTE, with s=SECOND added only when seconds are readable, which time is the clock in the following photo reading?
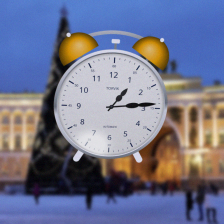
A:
h=1 m=14
